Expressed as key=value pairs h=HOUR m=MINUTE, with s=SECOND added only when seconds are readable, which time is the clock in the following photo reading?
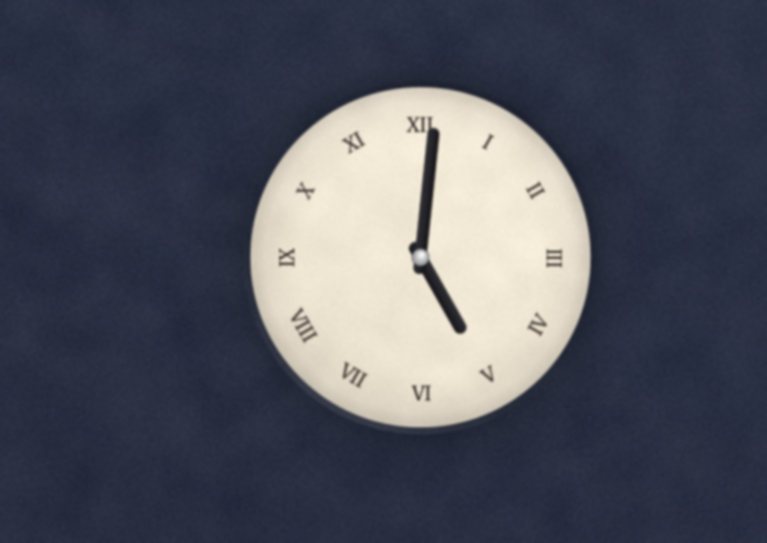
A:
h=5 m=1
